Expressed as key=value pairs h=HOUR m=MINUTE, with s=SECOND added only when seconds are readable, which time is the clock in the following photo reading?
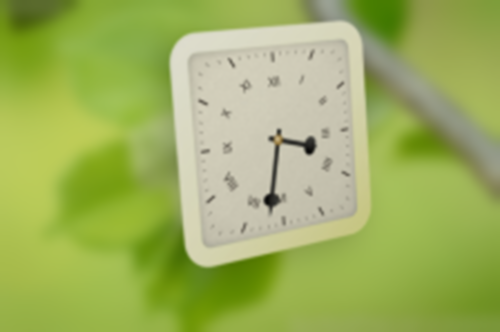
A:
h=3 m=32
